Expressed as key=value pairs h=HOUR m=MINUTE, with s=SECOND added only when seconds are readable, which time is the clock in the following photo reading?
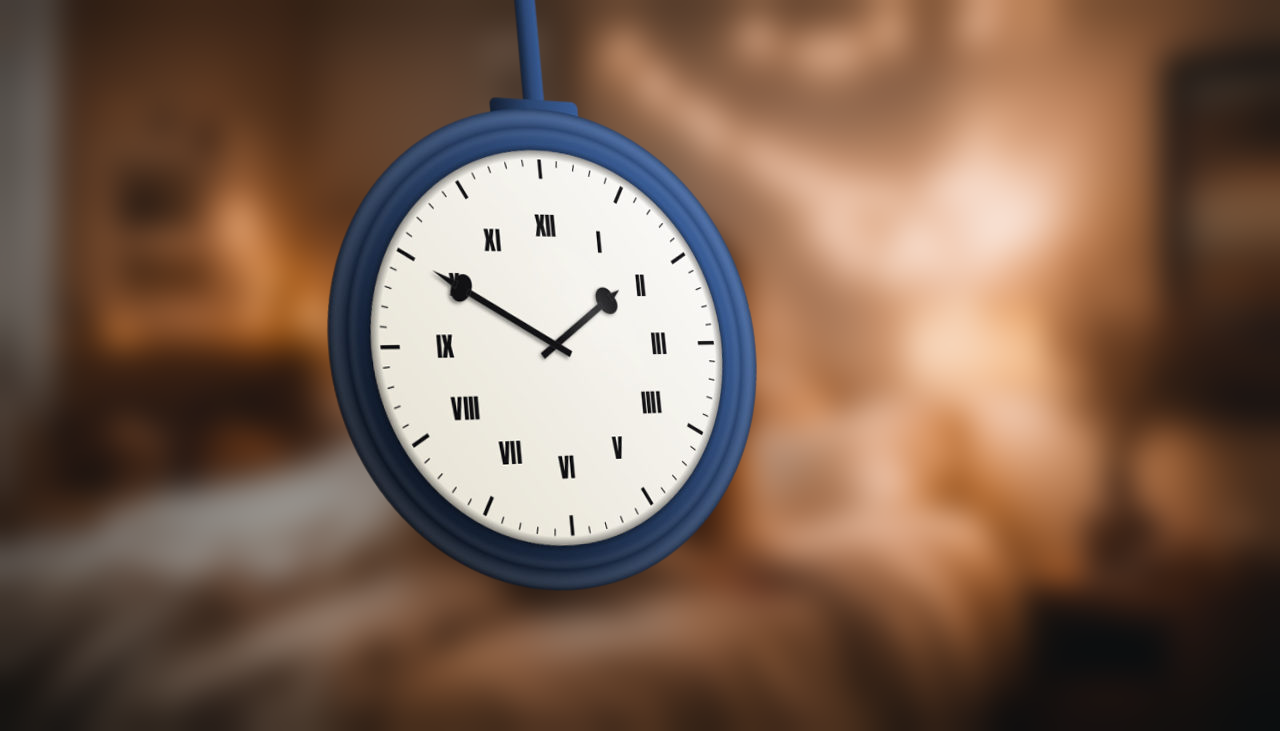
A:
h=1 m=50
